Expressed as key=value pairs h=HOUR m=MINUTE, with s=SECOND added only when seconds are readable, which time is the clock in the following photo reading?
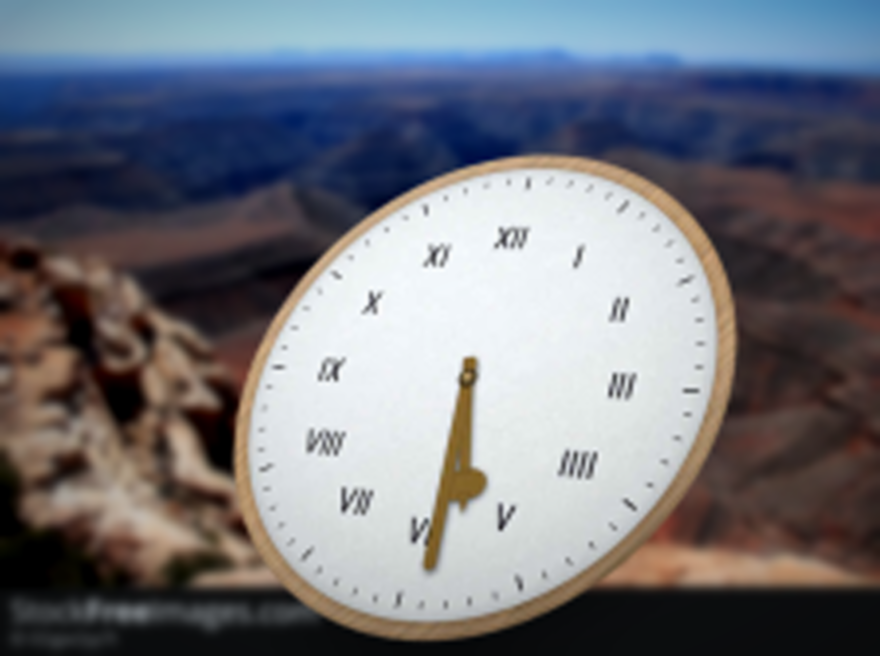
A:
h=5 m=29
